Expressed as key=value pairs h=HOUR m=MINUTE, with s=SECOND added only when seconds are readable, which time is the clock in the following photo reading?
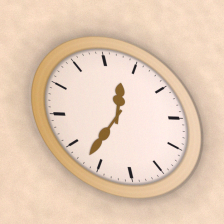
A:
h=12 m=37
